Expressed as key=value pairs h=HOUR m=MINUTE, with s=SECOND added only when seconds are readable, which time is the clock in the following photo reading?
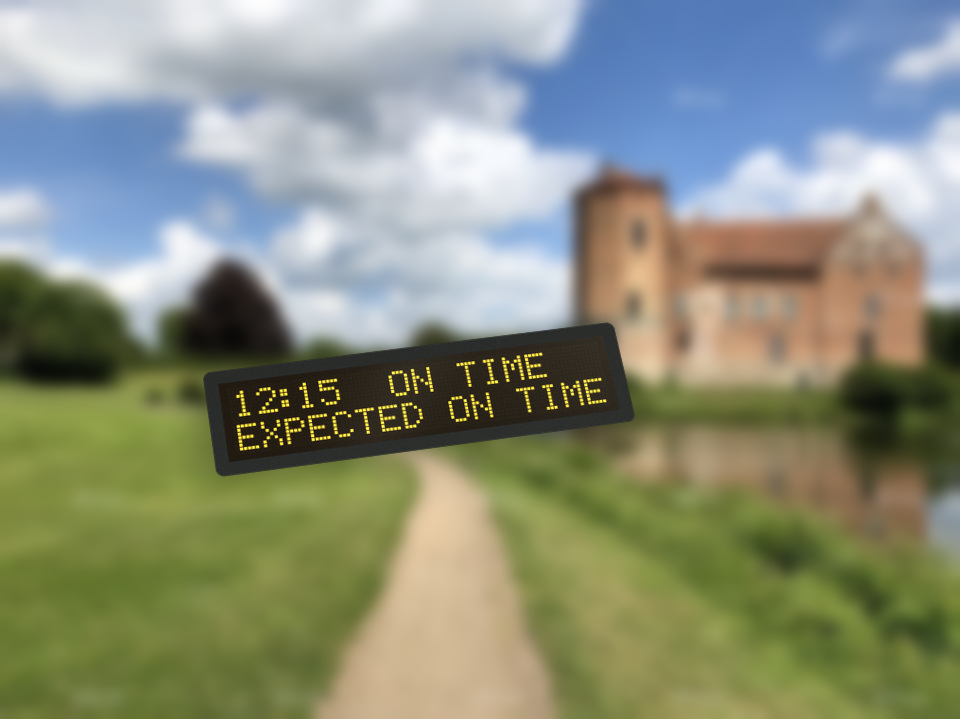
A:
h=12 m=15
